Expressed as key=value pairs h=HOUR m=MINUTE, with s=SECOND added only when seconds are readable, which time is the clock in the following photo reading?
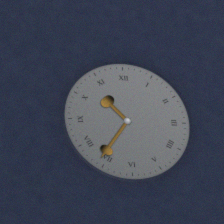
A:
h=10 m=36
